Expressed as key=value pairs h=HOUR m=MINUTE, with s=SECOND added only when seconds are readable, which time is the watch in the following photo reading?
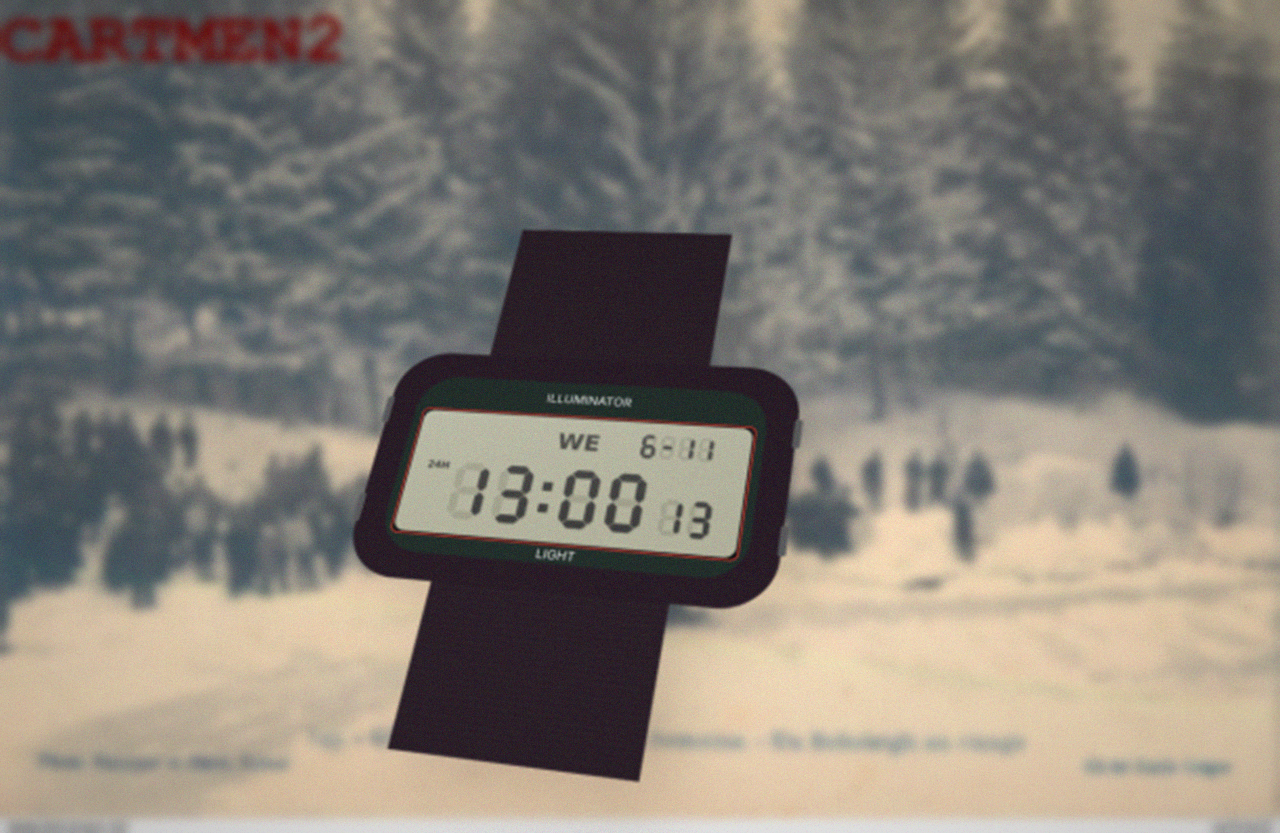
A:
h=13 m=0 s=13
